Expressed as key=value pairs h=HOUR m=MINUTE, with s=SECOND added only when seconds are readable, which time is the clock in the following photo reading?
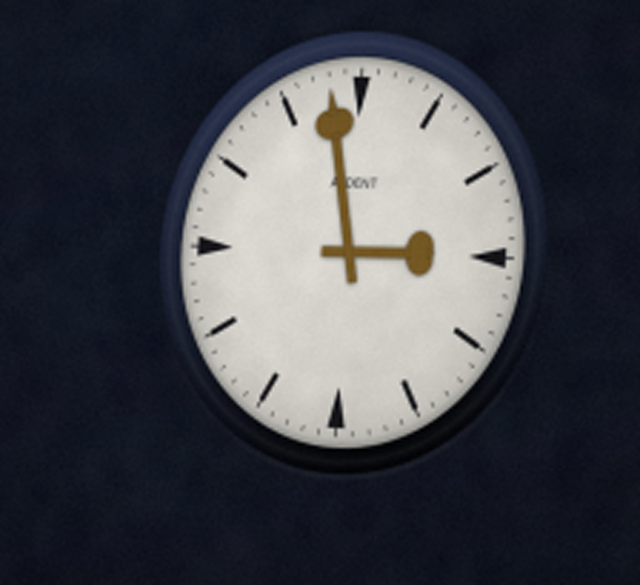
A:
h=2 m=58
